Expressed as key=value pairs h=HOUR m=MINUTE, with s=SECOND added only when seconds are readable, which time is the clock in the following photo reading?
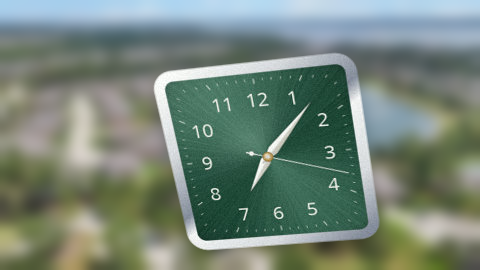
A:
h=7 m=7 s=18
